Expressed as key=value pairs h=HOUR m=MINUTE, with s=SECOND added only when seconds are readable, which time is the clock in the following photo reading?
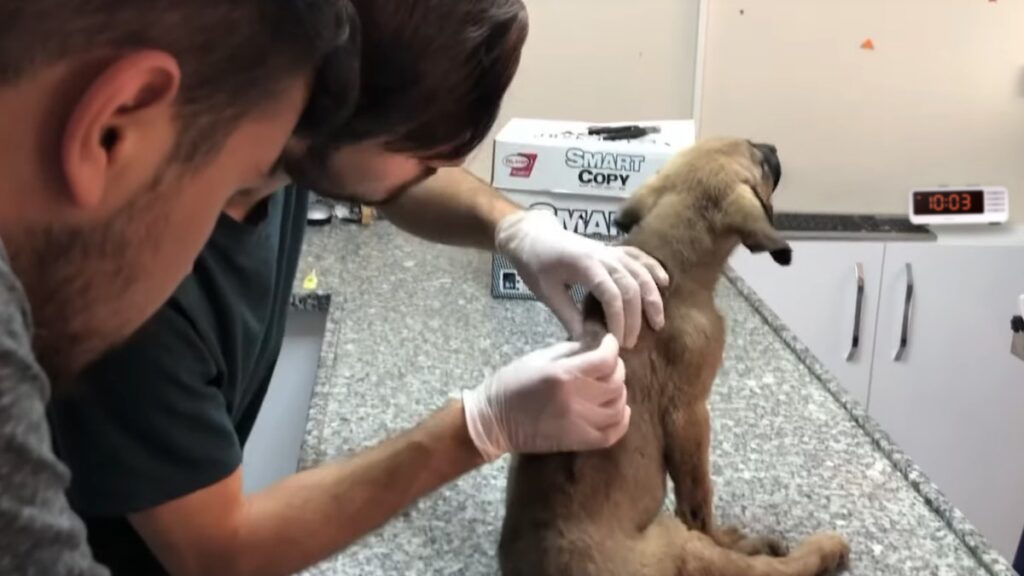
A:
h=10 m=3
